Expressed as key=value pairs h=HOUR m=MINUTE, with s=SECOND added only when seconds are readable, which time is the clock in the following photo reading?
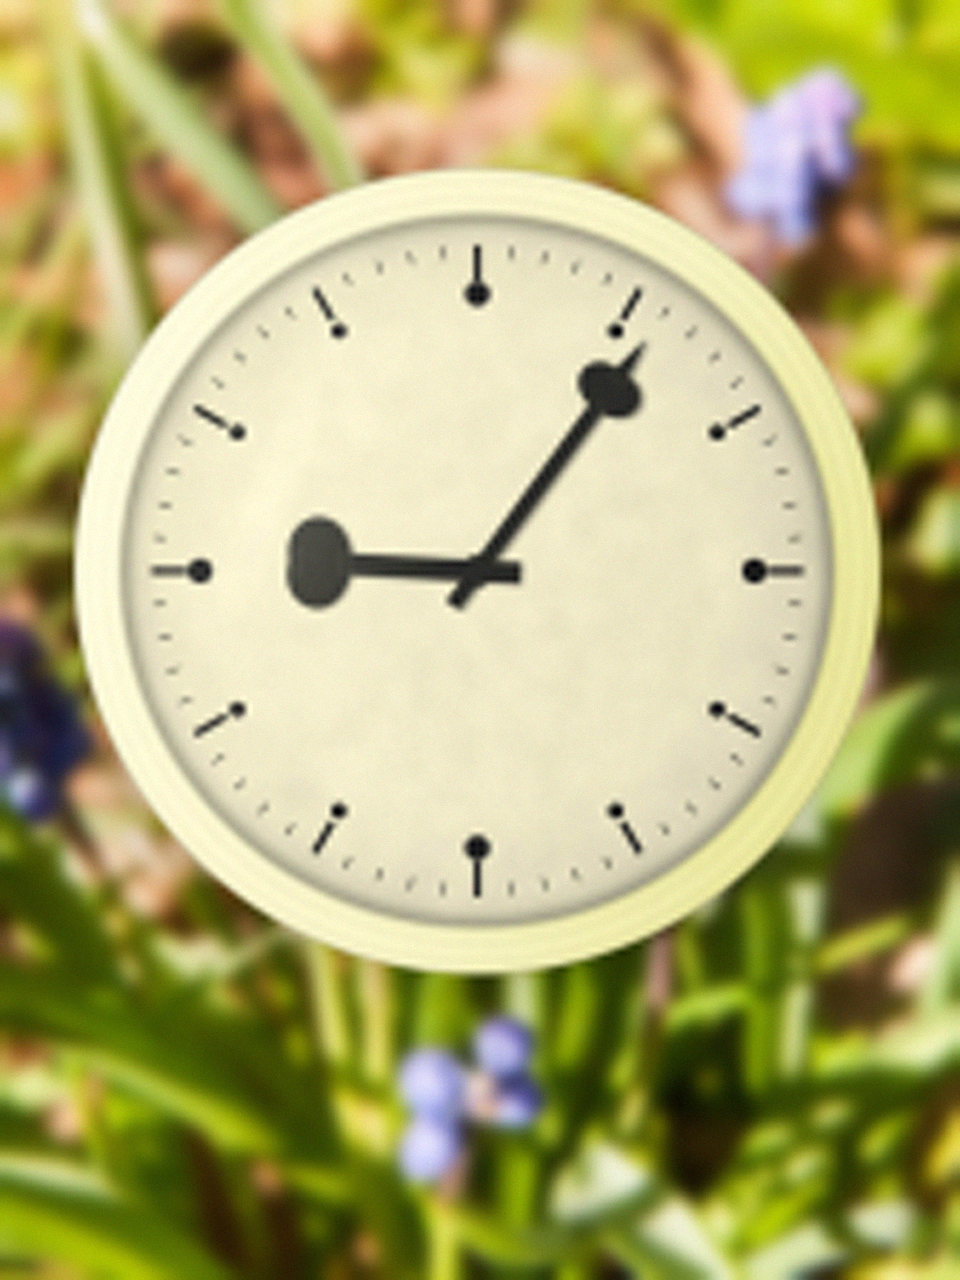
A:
h=9 m=6
